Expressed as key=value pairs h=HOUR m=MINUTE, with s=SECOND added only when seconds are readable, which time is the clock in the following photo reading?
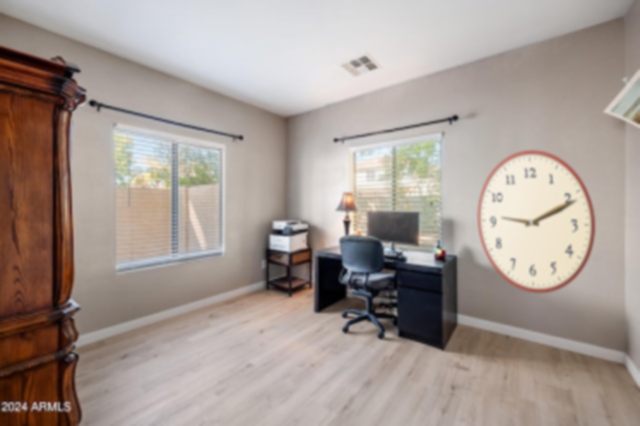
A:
h=9 m=11
